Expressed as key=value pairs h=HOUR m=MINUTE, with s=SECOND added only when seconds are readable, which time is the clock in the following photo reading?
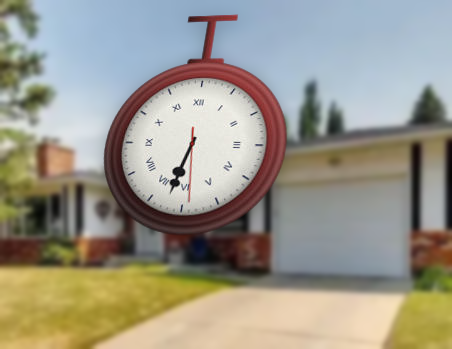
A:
h=6 m=32 s=29
